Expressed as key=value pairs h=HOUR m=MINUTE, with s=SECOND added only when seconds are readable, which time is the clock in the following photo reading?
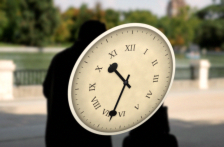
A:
h=10 m=33
